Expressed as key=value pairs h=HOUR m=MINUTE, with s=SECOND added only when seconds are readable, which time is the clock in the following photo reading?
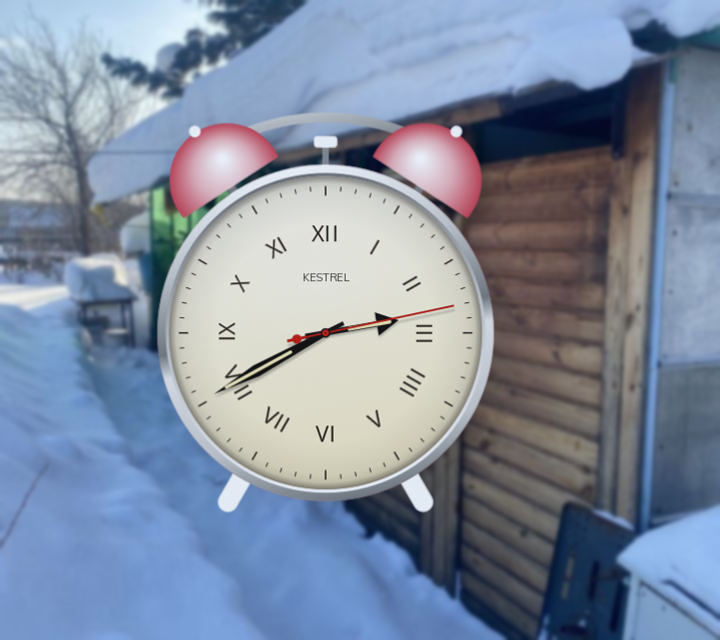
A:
h=2 m=40 s=13
